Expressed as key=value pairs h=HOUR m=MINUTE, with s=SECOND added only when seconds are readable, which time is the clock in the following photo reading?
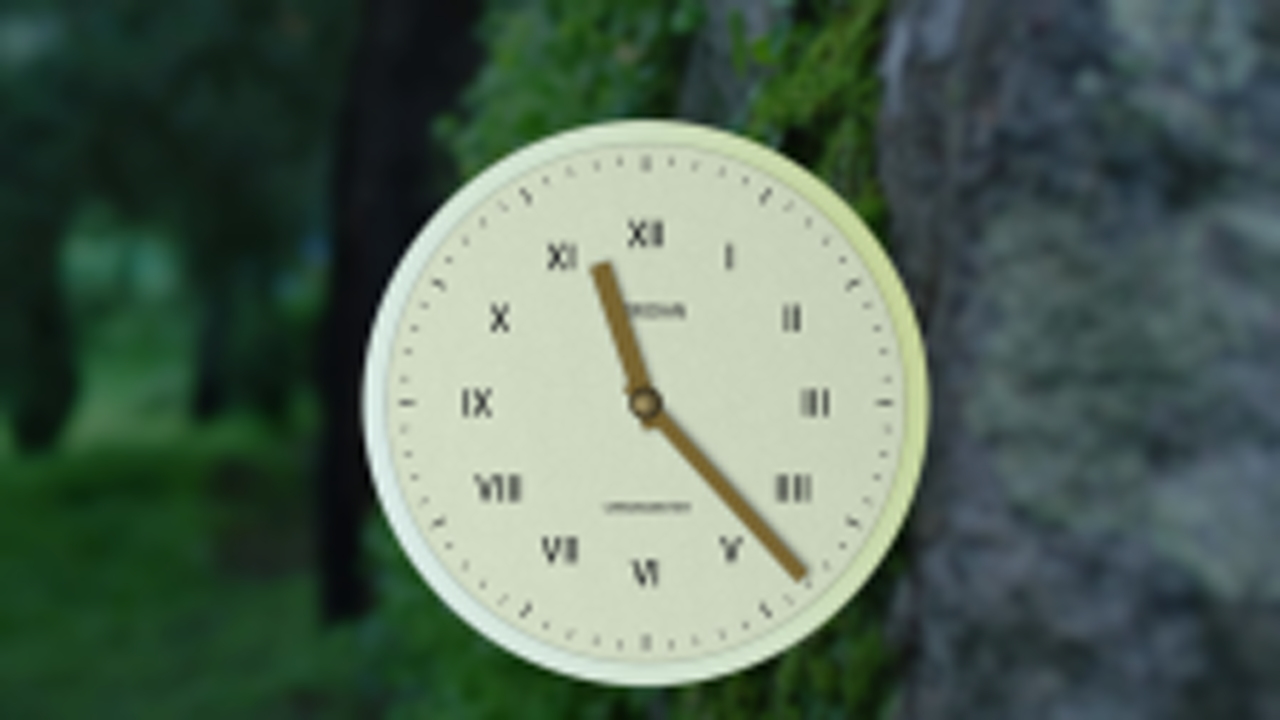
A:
h=11 m=23
